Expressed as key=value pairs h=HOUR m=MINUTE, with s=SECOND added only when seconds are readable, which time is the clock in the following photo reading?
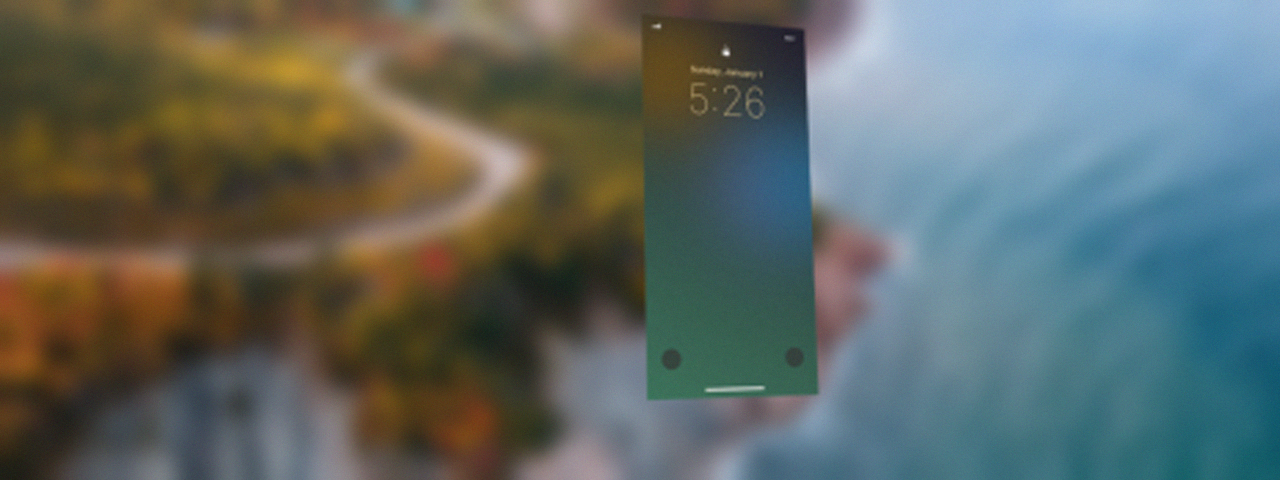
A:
h=5 m=26
